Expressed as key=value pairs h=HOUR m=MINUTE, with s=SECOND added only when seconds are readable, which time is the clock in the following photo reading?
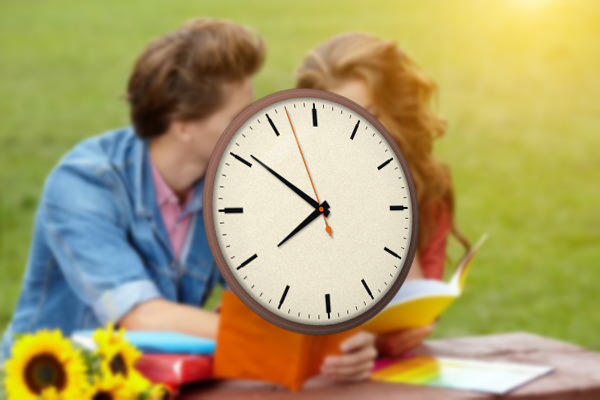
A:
h=7 m=50 s=57
